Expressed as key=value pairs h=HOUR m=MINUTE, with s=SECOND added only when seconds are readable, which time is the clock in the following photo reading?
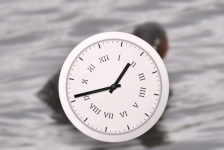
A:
h=1 m=46
